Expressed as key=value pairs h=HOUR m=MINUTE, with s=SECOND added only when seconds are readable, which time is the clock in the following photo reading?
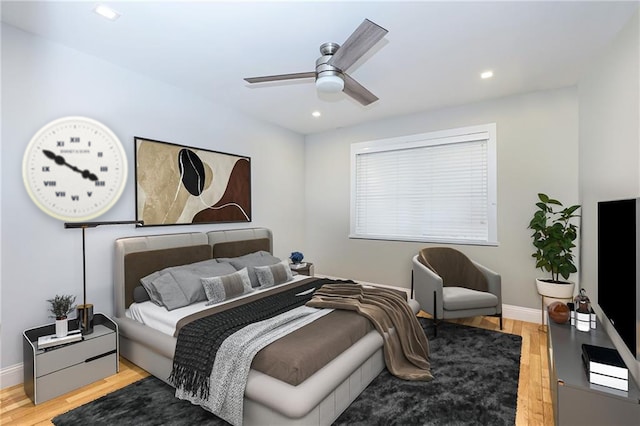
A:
h=3 m=50
